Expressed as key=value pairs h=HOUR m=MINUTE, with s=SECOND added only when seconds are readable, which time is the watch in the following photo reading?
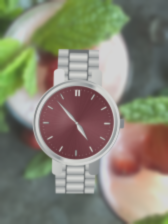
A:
h=4 m=53
